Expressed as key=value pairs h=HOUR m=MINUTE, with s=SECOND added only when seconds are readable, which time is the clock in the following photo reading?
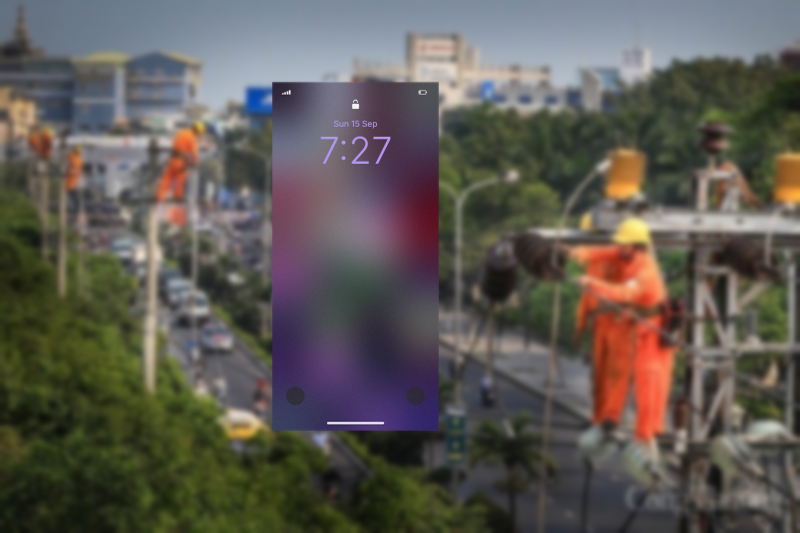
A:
h=7 m=27
